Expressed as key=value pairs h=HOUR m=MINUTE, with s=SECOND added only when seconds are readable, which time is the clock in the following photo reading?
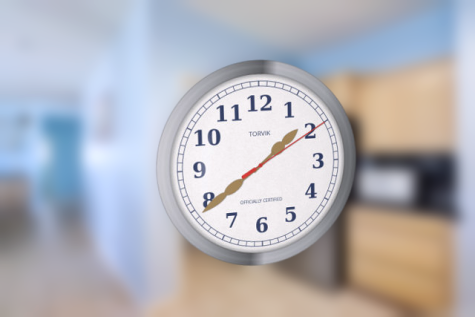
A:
h=1 m=39 s=10
